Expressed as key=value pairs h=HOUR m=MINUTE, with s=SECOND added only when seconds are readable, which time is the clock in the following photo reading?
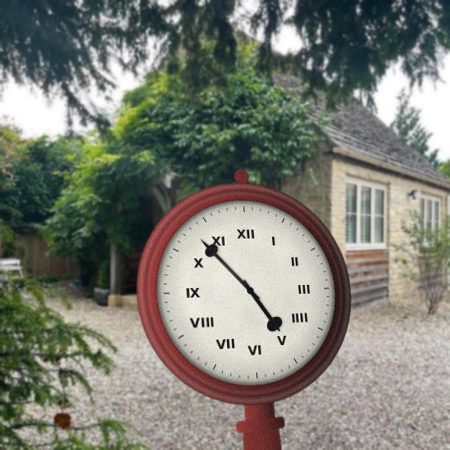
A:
h=4 m=53
